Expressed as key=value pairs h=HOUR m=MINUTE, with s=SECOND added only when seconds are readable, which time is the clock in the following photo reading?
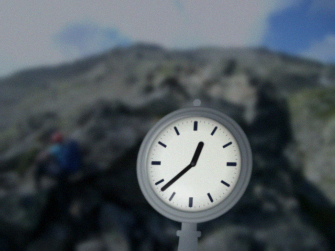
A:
h=12 m=38
